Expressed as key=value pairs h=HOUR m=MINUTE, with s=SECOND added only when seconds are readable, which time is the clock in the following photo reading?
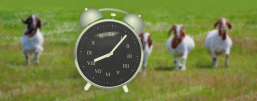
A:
h=8 m=6
